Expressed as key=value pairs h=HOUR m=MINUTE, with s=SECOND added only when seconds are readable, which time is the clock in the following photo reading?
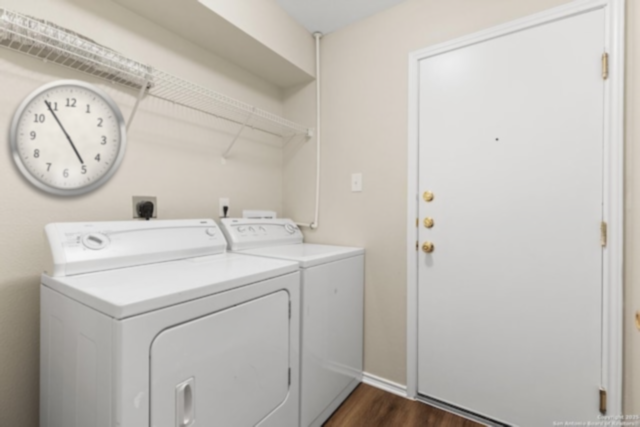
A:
h=4 m=54
